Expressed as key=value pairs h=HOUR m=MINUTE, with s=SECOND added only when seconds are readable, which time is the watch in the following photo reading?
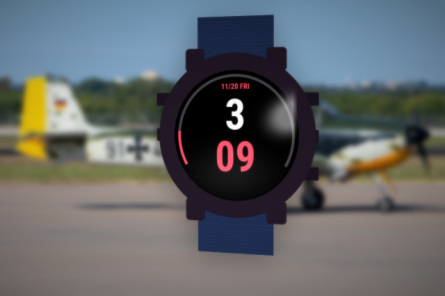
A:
h=3 m=9
